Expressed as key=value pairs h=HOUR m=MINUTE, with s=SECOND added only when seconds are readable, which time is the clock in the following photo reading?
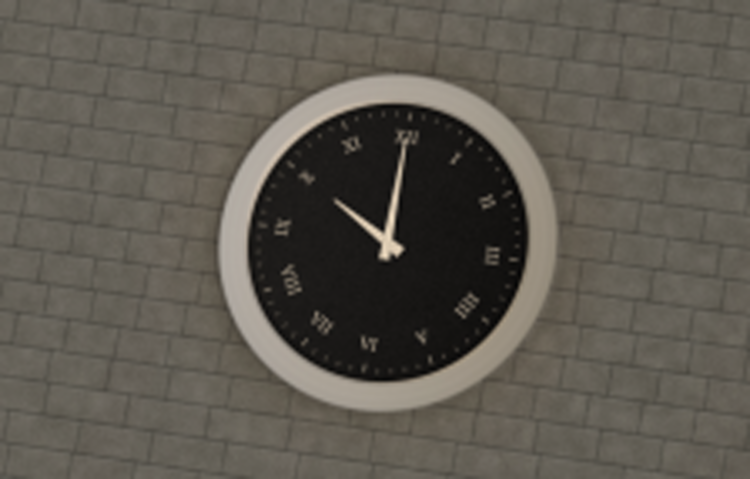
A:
h=10 m=0
